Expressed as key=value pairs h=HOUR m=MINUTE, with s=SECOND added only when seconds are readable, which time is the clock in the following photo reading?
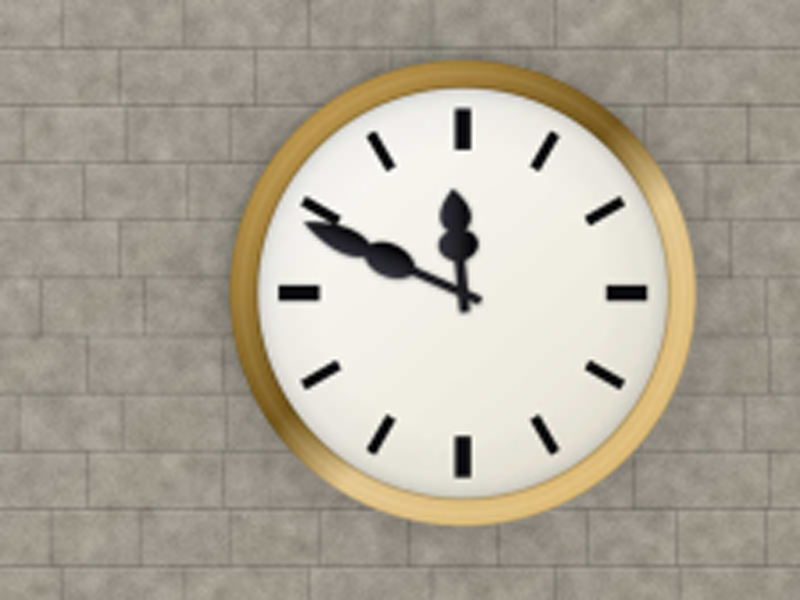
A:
h=11 m=49
